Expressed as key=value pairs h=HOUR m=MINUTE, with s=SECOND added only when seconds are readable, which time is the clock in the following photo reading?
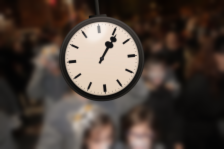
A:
h=1 m=6
